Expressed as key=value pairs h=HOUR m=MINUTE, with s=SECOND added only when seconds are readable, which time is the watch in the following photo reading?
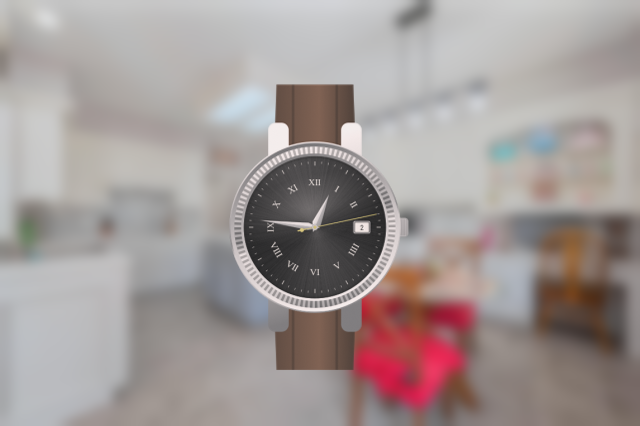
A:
h=12 m=46 s=13
